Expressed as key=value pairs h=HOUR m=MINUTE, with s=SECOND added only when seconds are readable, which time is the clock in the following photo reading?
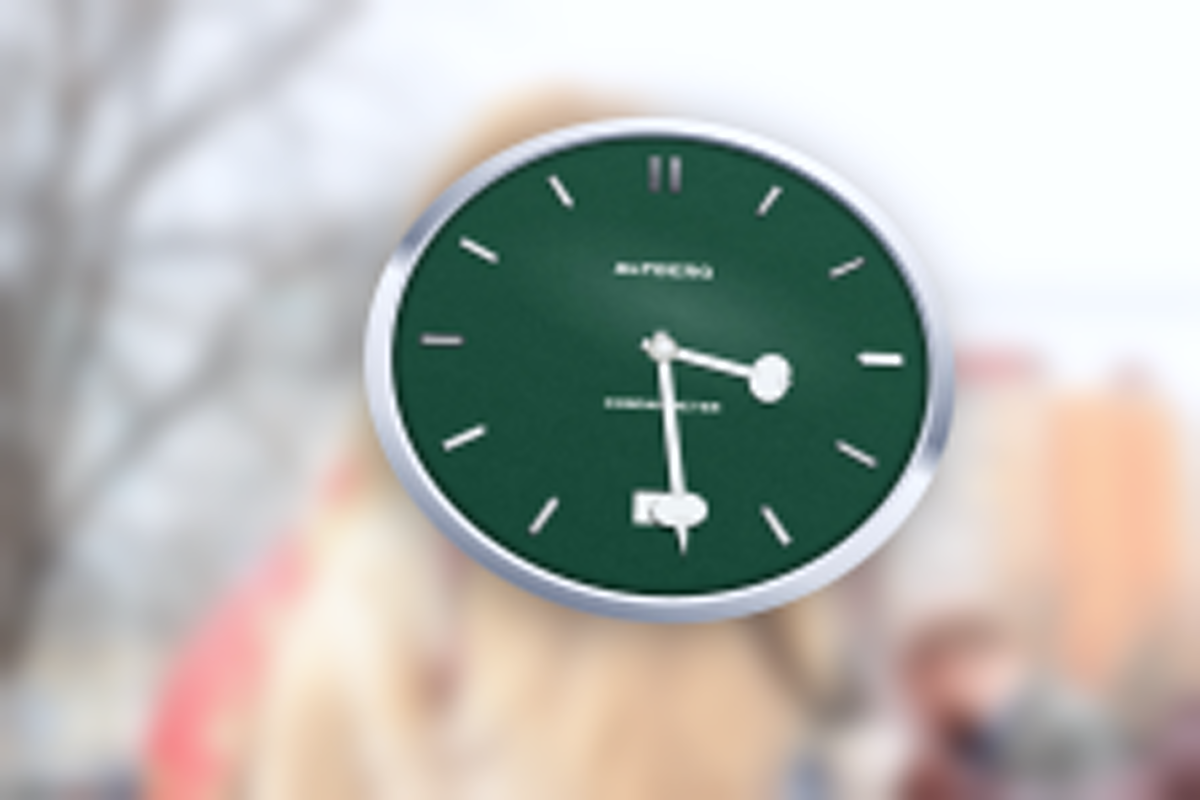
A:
h=3 m=29
